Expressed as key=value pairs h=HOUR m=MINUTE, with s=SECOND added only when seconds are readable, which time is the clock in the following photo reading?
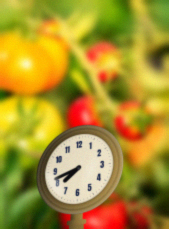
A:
h=7 m=42
